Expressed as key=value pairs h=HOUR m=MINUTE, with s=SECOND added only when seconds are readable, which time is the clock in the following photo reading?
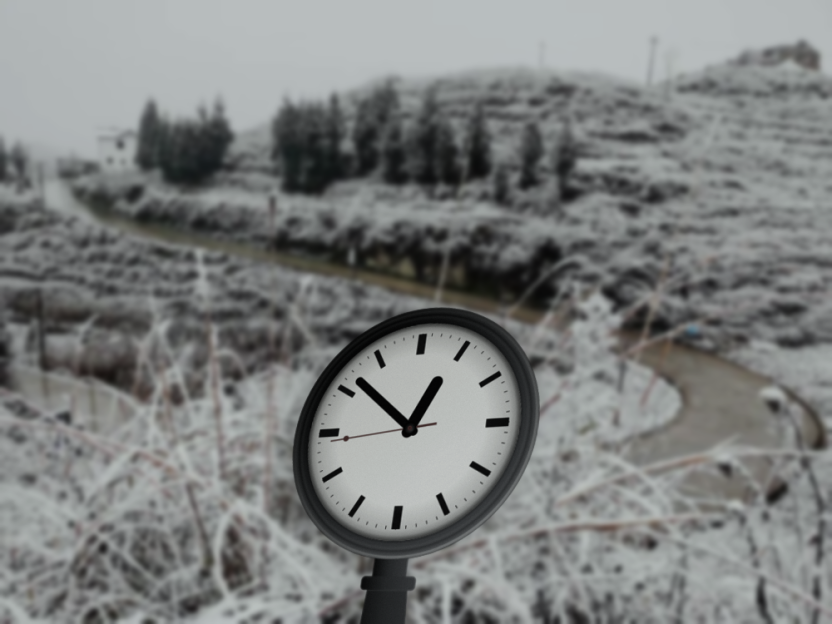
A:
h=12 m=51 s=44
